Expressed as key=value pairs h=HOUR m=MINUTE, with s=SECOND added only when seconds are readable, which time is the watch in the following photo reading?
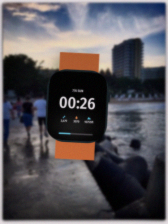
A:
h=0 m=26
